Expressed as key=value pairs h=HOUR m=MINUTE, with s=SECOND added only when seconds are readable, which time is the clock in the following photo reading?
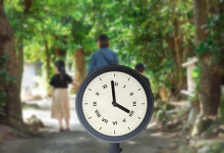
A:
h=3 m=59
